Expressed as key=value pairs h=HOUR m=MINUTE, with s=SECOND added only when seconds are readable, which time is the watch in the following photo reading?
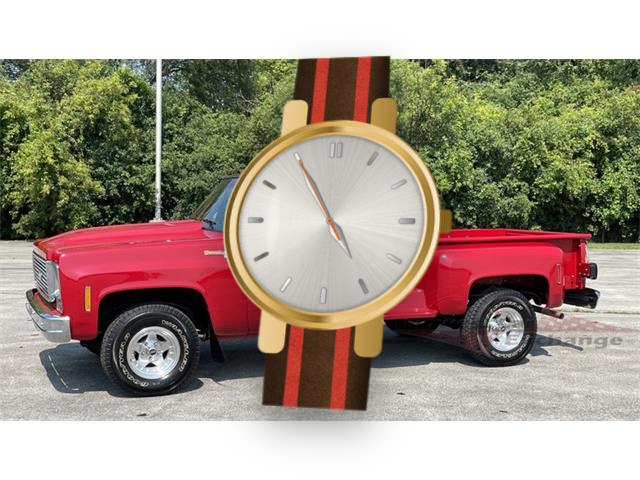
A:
h=4 m=54 s=55
